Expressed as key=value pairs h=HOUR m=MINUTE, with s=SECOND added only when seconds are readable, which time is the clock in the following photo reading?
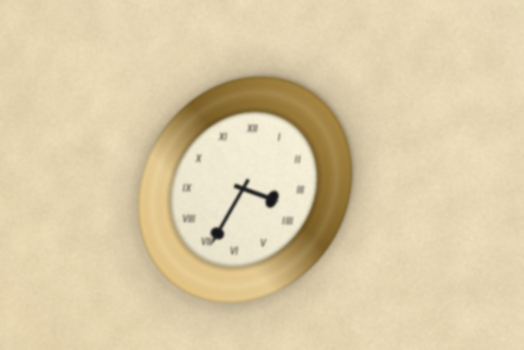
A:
h=3 m=34
